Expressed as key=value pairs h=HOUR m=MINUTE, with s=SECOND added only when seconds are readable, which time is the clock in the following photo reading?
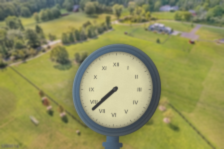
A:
h=7 m=38
